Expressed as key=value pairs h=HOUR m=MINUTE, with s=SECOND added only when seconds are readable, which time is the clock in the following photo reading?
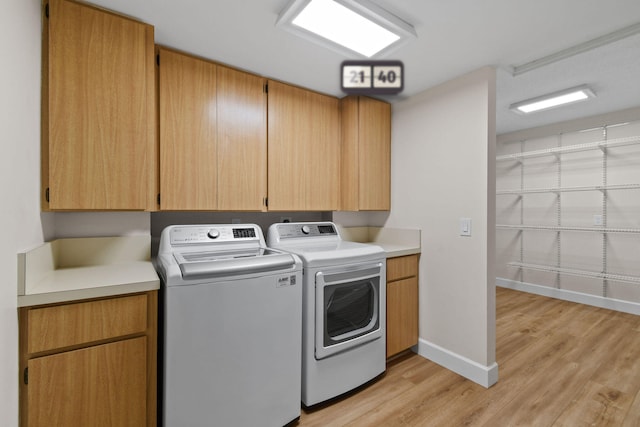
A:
h=21 m=40
